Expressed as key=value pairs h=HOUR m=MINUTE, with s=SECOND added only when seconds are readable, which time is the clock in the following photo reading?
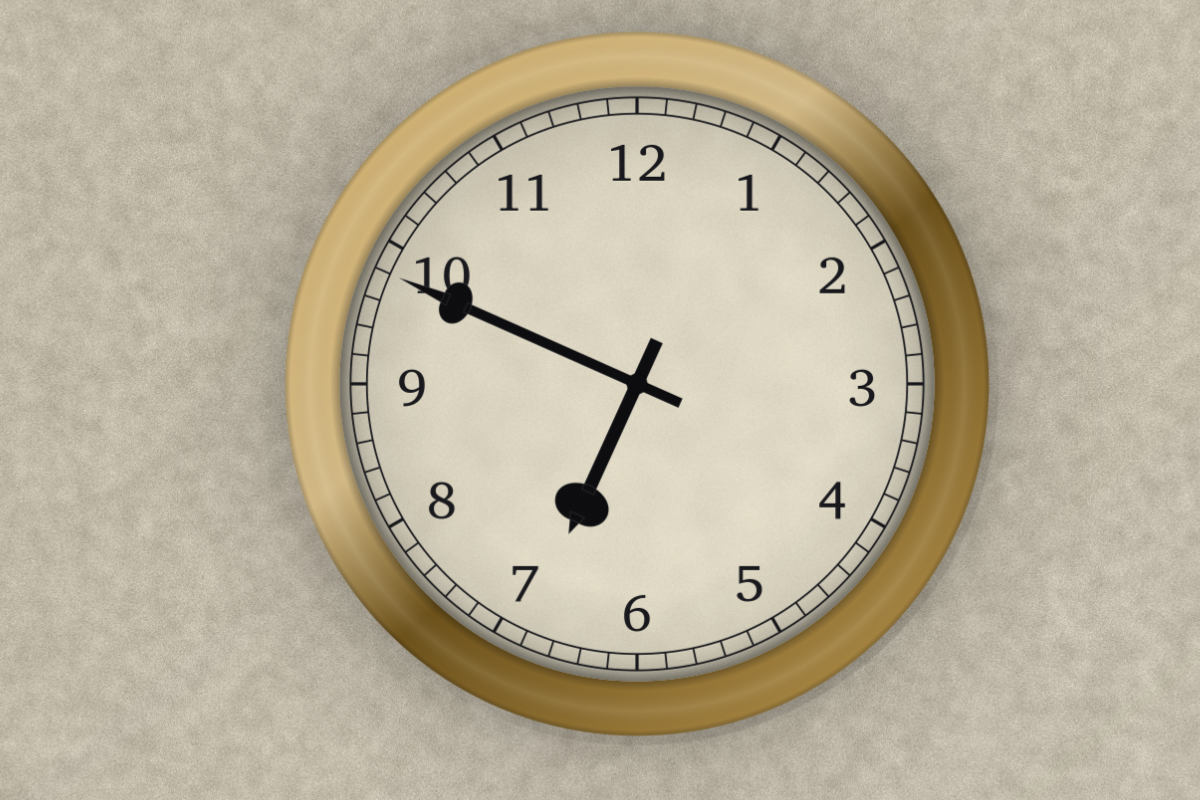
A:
h=6 m=49
